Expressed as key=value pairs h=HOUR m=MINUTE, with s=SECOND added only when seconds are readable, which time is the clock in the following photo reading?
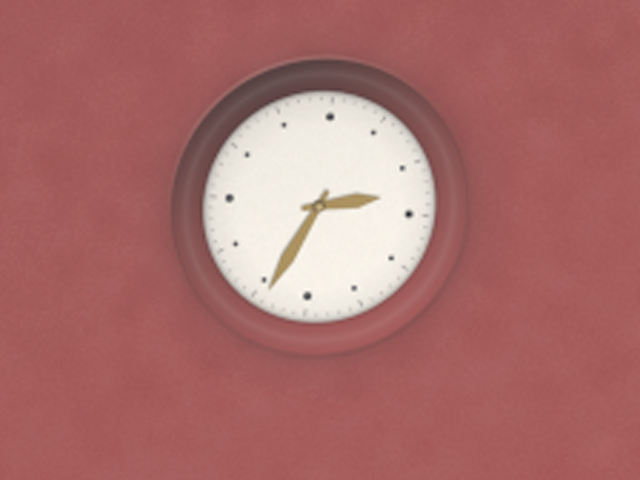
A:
h=2 m=34
